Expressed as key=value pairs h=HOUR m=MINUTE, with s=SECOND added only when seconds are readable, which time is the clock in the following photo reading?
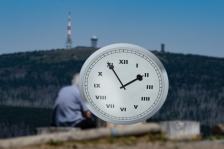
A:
h=1 m=55
